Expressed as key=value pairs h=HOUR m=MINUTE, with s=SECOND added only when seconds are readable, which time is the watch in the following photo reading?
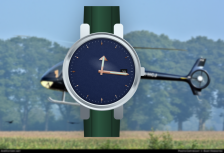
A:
h=12 m=16
